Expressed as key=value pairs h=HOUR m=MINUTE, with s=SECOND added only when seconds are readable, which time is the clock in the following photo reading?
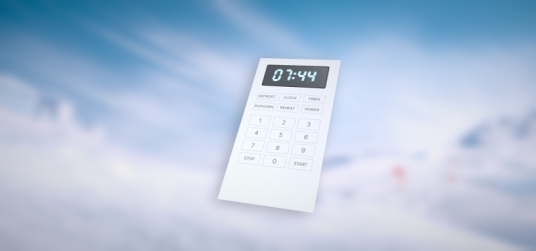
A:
h=7 m=44
